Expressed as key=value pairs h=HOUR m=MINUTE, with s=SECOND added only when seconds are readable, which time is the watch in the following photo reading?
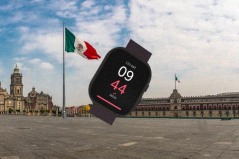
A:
h=9 m=44
